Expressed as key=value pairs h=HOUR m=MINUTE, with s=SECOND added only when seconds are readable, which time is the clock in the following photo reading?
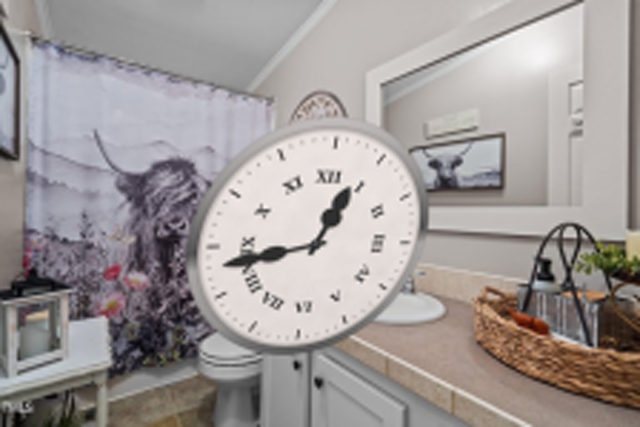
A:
h=12 m=43
